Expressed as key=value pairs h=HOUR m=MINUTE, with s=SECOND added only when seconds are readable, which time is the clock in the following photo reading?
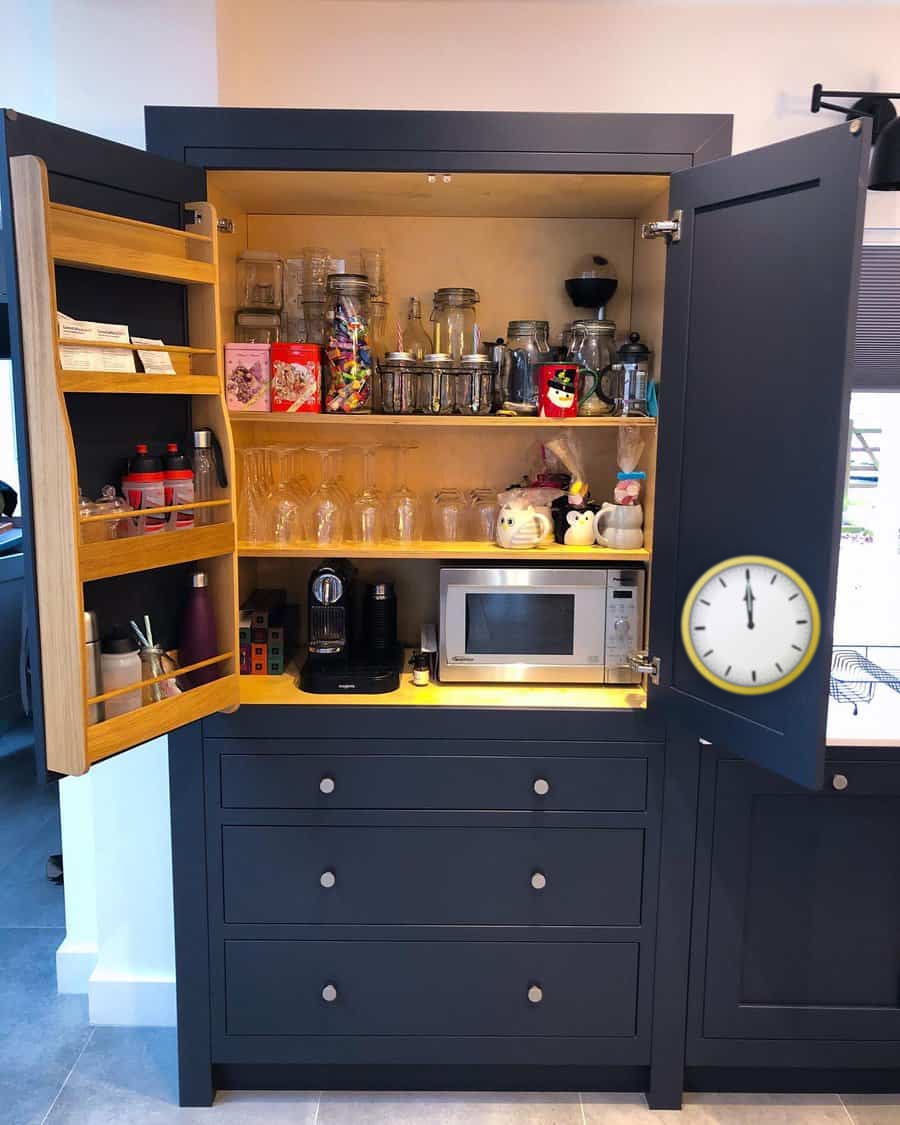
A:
h=12 m=0
